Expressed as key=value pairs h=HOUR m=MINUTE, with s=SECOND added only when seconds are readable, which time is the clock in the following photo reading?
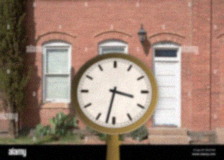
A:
h=3 m=32
